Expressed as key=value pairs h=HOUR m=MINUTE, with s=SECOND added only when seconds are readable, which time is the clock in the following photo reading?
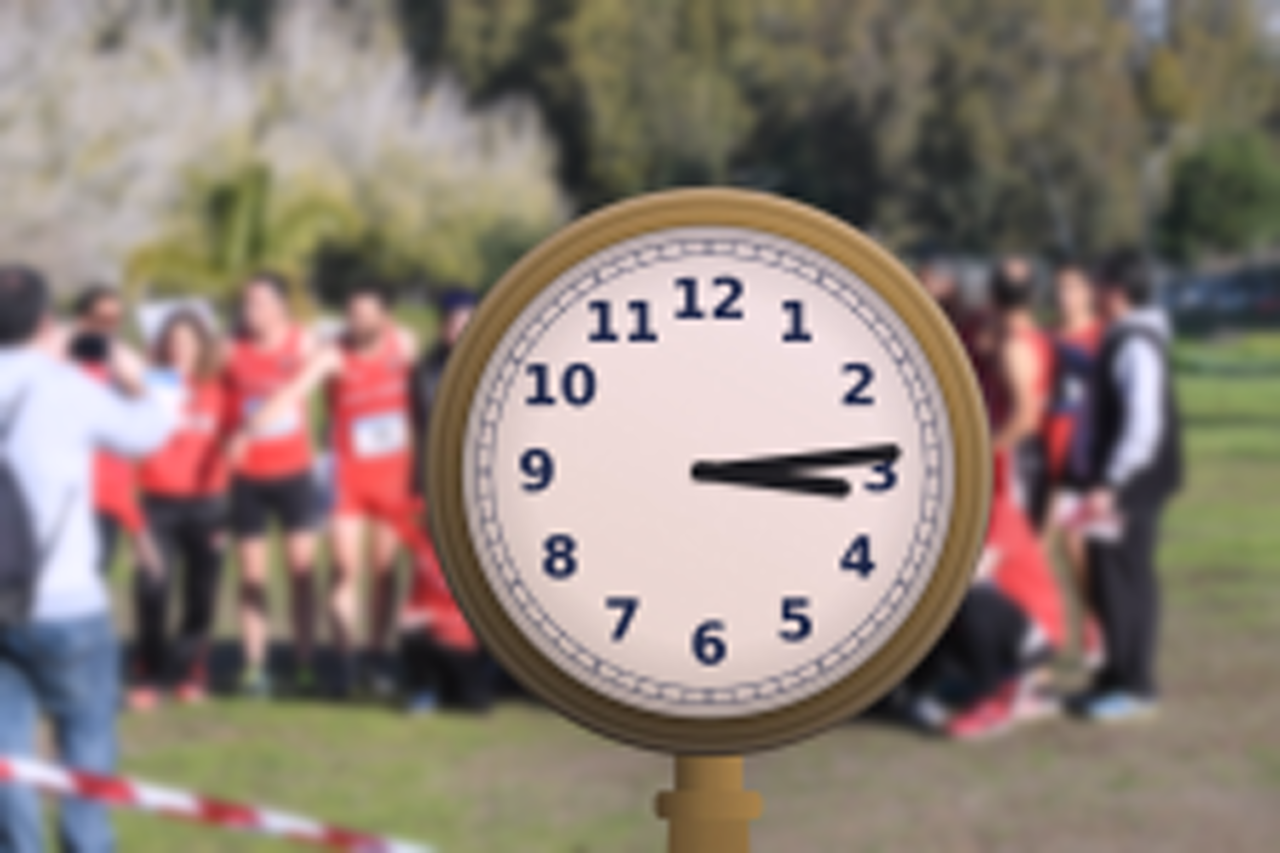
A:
h=3 m=14
